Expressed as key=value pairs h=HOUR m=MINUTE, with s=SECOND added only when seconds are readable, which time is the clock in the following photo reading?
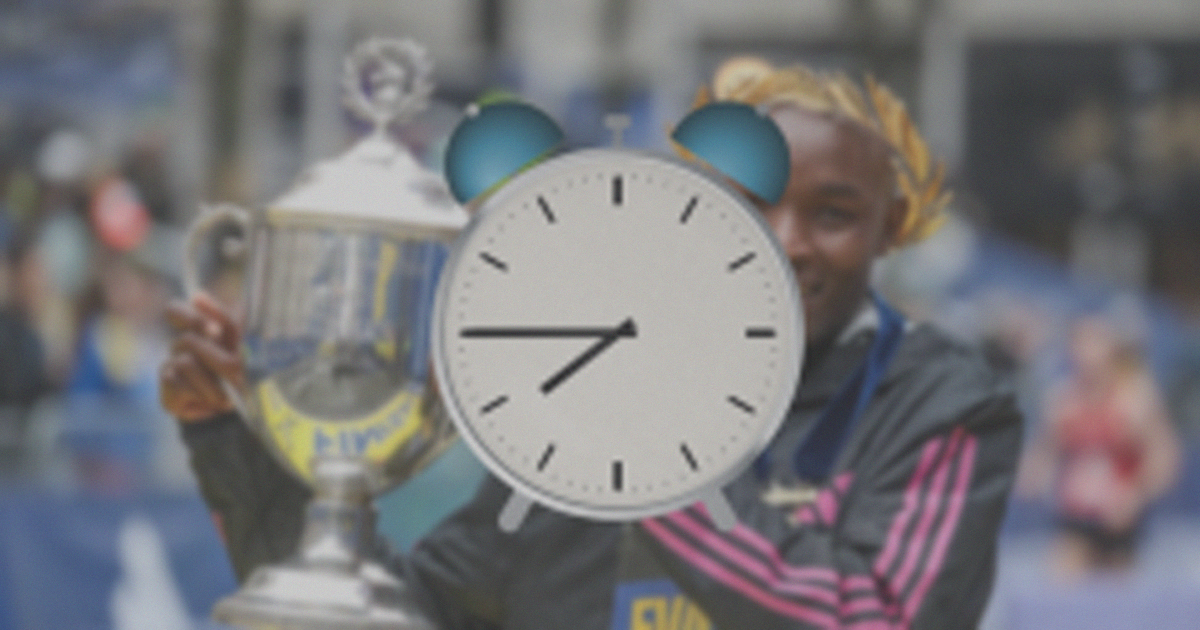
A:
h=7 m=45
